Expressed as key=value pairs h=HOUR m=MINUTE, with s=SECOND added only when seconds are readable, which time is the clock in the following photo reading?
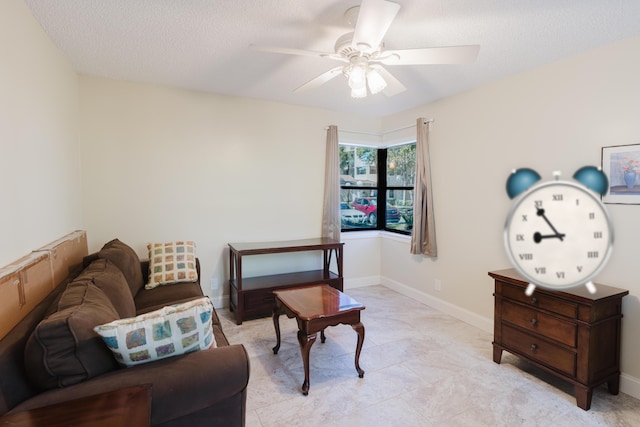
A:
h=8 m=54
